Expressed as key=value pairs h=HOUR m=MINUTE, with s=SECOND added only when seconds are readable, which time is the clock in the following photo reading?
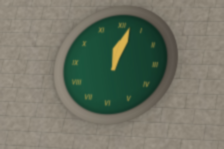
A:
h=12 m=2
